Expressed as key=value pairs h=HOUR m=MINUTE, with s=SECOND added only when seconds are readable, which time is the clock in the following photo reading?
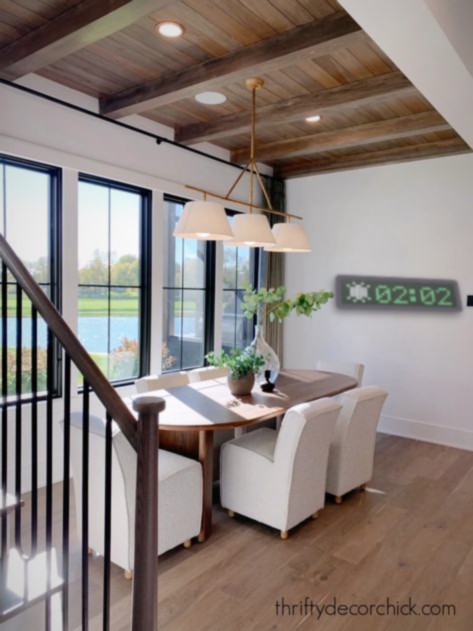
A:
h=2 m=2
